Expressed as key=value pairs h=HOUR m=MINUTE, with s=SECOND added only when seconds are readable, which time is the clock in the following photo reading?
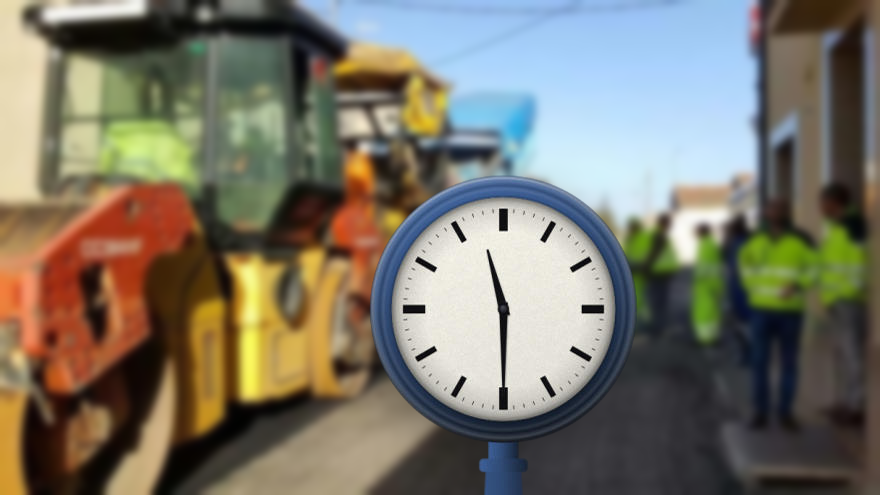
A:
h=11 m=30
